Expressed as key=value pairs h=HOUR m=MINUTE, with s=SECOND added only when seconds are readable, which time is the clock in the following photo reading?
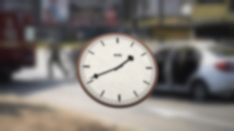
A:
h=1 m=41
